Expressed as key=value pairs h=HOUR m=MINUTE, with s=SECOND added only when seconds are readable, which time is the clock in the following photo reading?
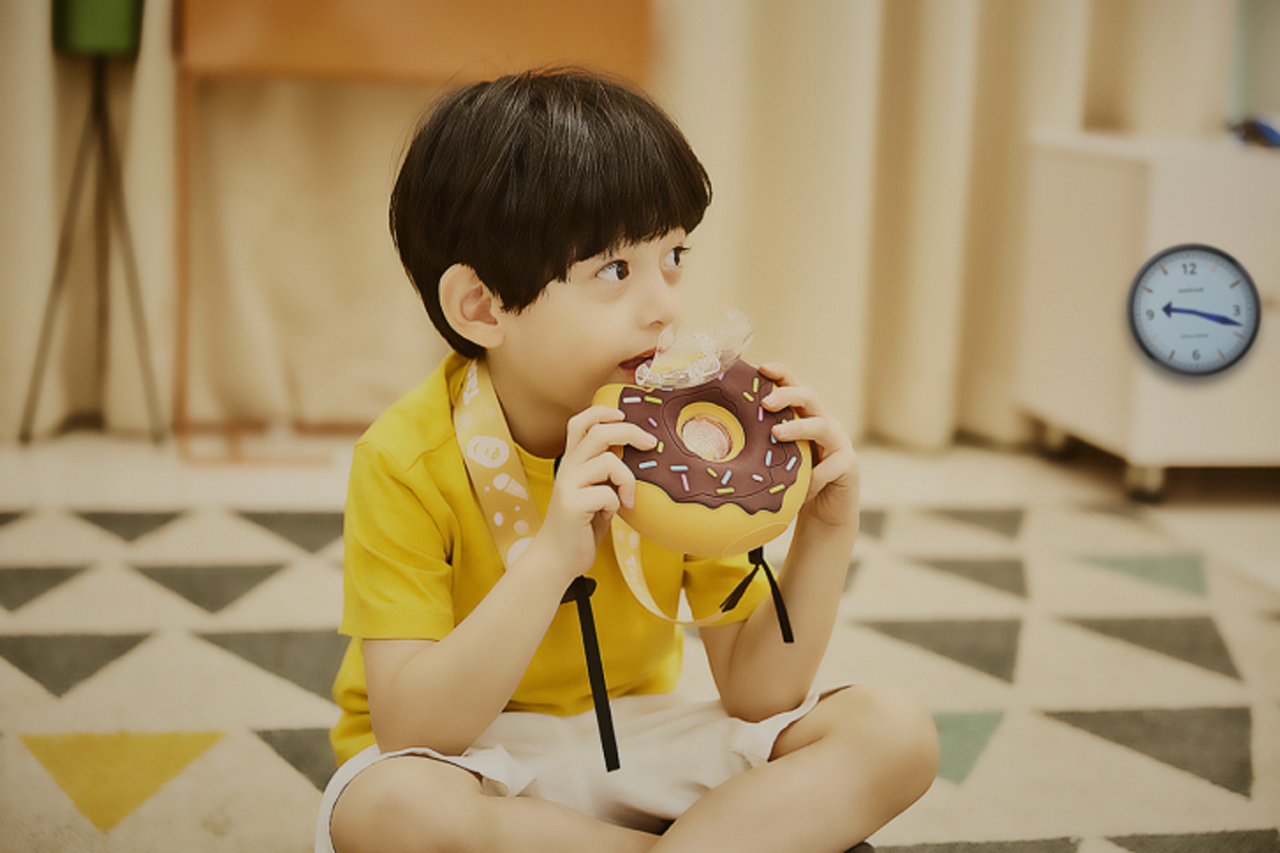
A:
h=9 m=18
